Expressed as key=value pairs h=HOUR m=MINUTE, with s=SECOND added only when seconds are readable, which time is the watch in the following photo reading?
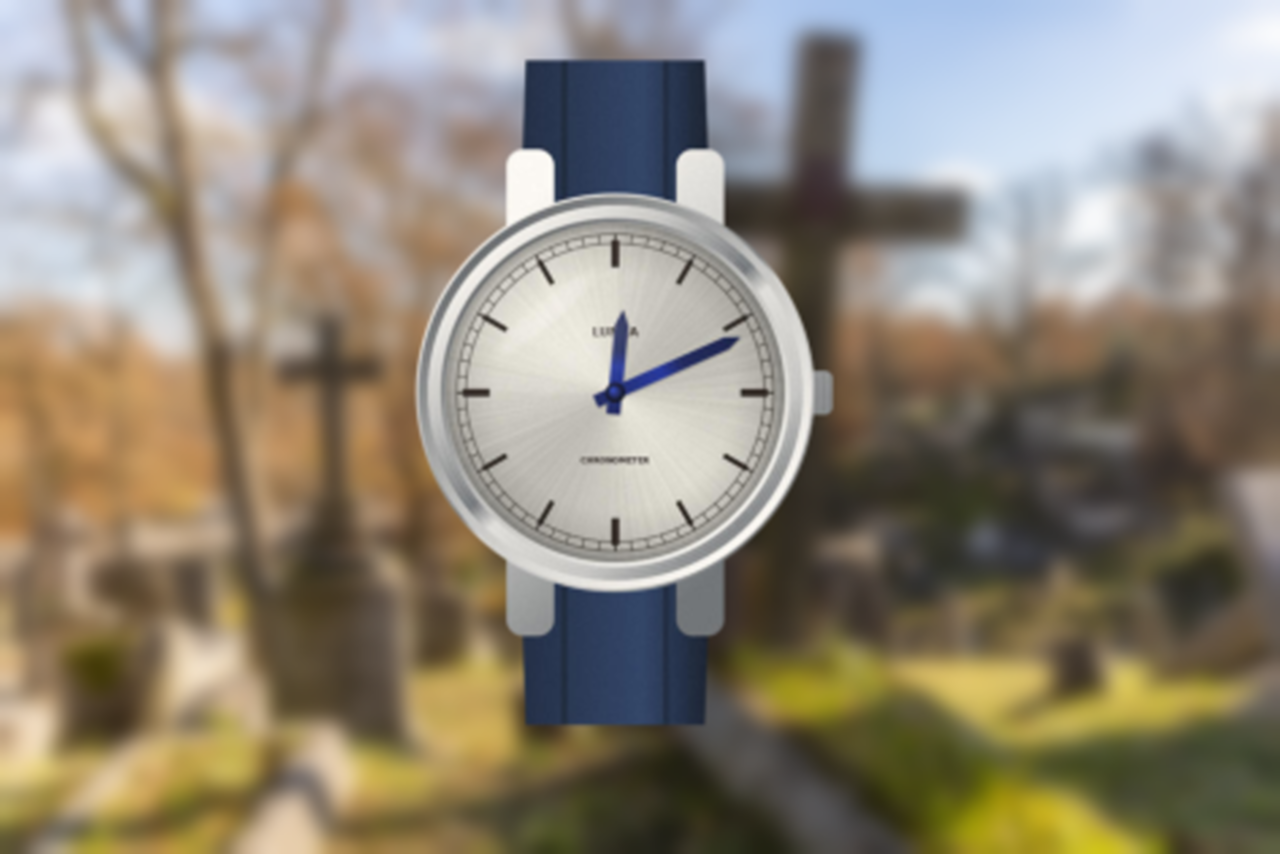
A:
h=12 m=11
